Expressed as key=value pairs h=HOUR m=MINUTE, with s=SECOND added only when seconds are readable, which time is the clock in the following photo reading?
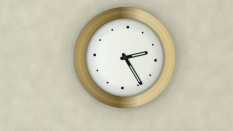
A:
h=2 m=24
